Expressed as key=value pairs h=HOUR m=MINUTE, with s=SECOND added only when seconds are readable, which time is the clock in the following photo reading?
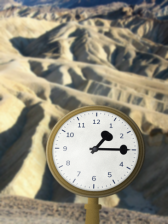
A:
h=1 m=15
